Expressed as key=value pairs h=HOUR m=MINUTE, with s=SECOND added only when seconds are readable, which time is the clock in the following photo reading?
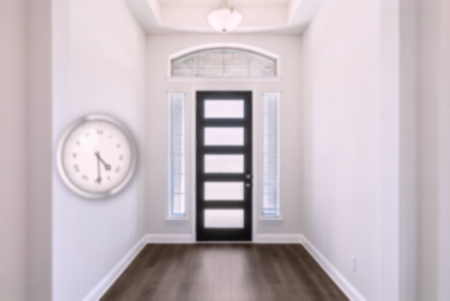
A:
h=4 m=29
